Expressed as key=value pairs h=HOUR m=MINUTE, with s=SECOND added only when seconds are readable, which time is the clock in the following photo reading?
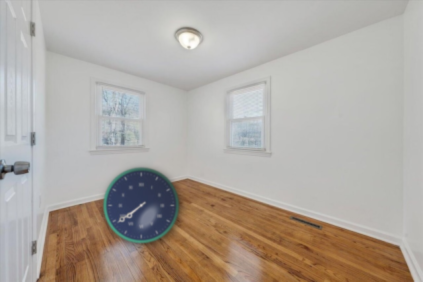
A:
h=7 m=39
